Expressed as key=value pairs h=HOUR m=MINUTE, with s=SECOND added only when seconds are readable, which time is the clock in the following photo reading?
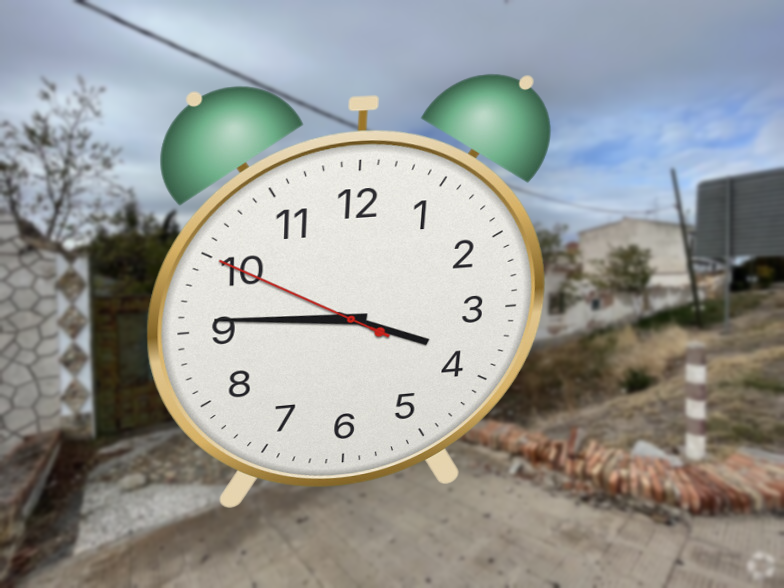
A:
h=3 m=45 s=50
